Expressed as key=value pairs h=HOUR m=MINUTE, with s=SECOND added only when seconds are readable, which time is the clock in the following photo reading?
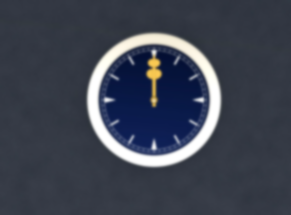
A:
h=12 m=0
